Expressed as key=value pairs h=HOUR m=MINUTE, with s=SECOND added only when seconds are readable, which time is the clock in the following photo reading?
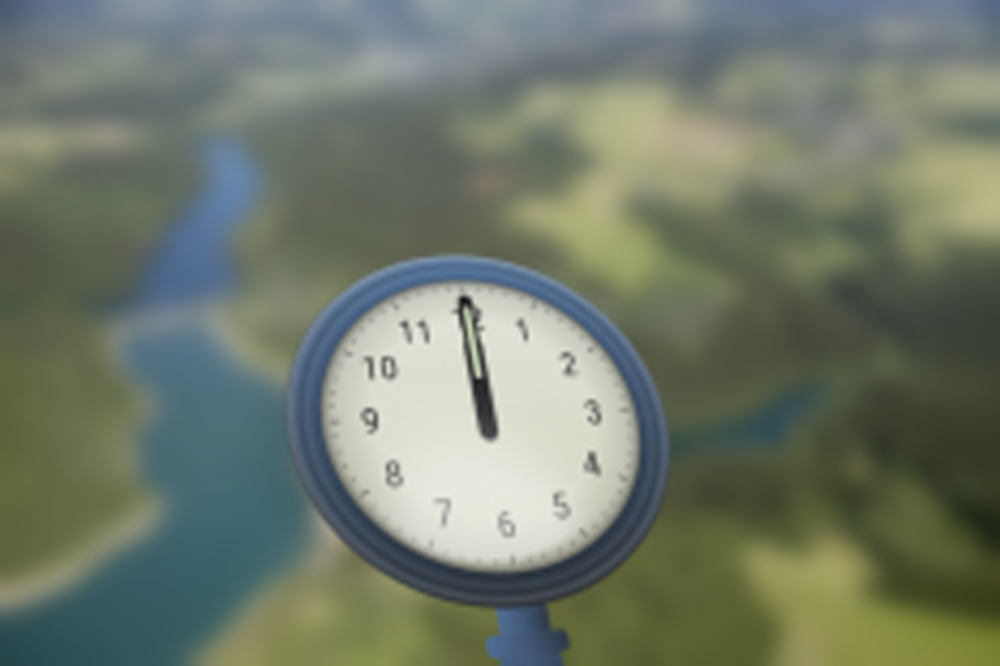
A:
h=12 m=0
